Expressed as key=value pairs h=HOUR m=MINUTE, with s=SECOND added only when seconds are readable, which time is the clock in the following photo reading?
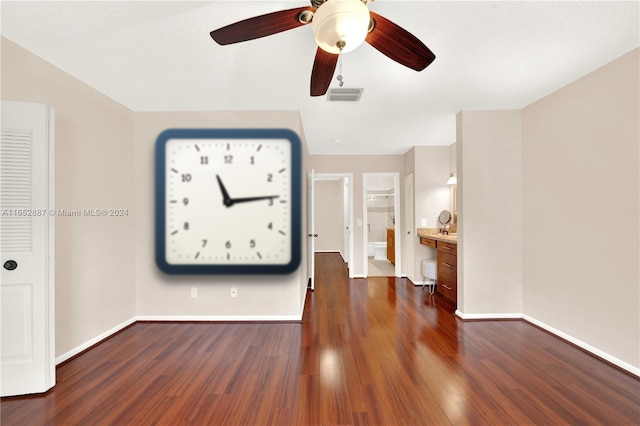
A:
h=11 m=14
